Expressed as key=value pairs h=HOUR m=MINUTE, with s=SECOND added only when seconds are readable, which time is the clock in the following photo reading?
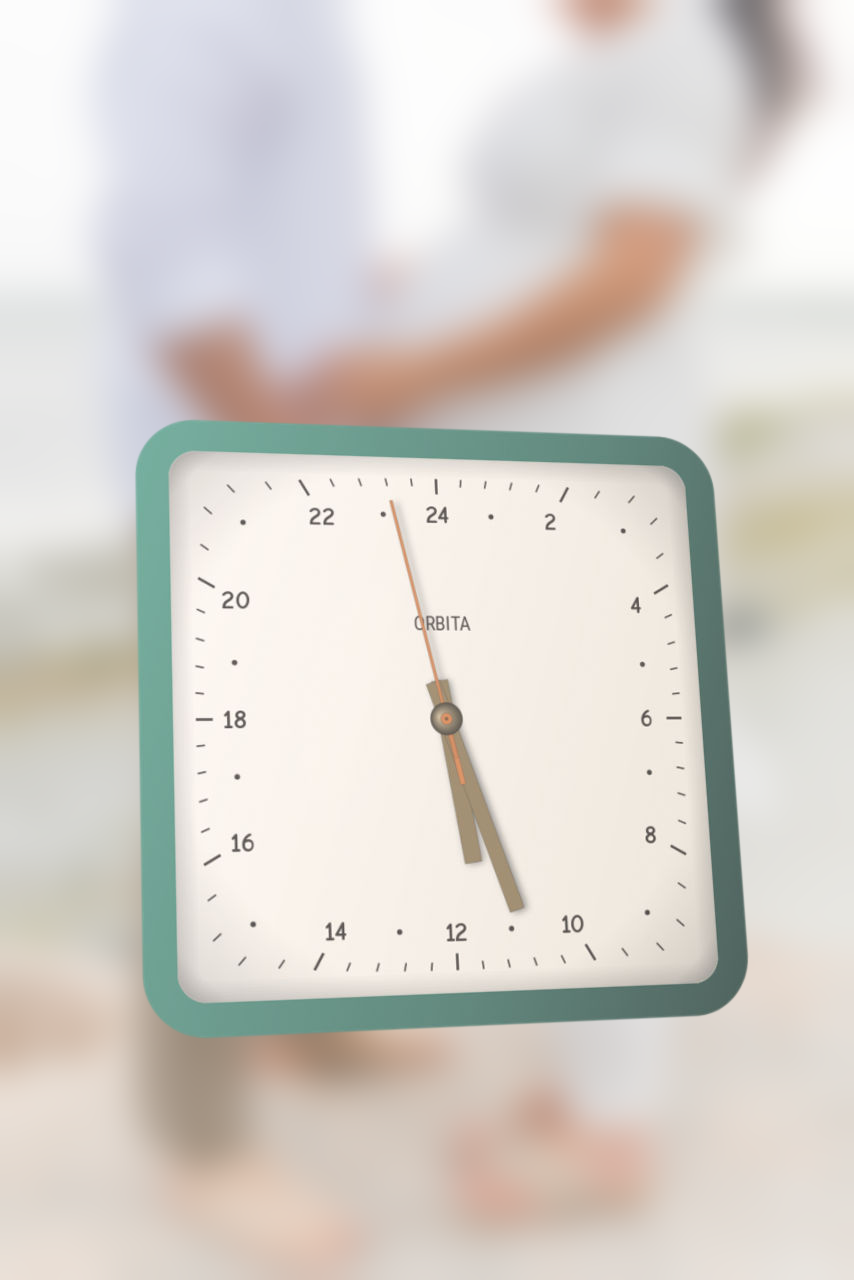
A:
h=11 m=26 s=58
